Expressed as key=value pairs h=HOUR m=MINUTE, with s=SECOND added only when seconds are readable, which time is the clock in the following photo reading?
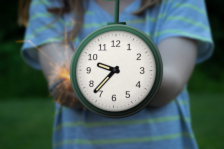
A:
h=9 m=37
